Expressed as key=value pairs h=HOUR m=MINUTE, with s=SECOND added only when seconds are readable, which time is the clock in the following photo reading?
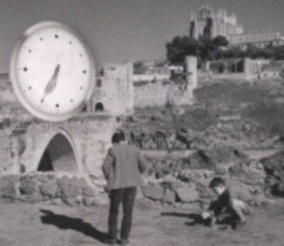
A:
h=6 m=35
